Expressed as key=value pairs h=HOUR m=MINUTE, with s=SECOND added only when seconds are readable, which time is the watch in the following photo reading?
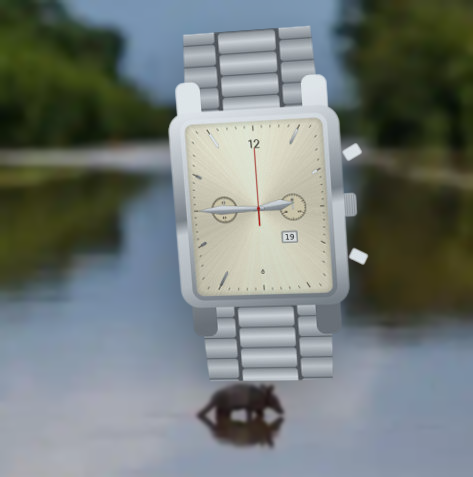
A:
h=2 m=45
